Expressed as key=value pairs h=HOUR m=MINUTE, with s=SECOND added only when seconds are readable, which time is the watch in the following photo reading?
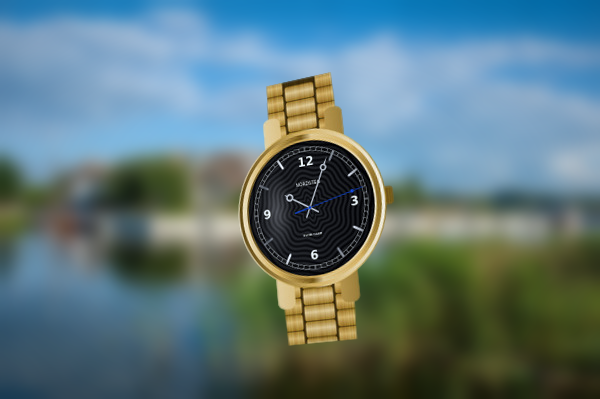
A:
h=10 m=4 s=13
